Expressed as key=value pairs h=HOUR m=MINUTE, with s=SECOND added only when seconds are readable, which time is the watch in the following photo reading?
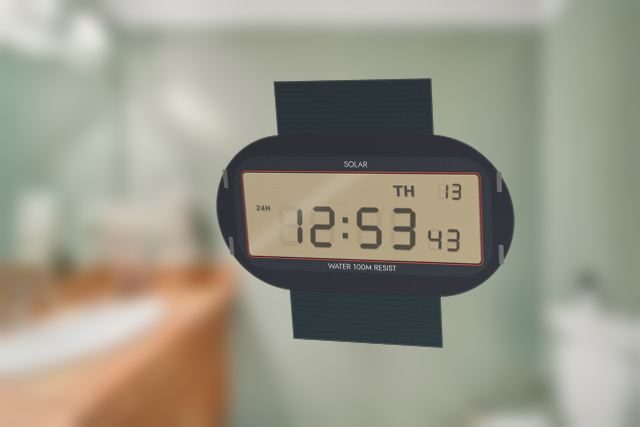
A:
h=12 m=53 s=43
